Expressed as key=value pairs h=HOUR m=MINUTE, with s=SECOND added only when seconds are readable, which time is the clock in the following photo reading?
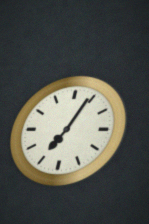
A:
h=7 m=4
